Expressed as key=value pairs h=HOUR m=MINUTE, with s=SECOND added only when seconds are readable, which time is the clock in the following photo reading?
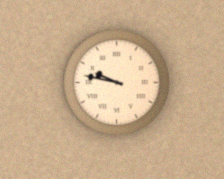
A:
h=9 m=47
